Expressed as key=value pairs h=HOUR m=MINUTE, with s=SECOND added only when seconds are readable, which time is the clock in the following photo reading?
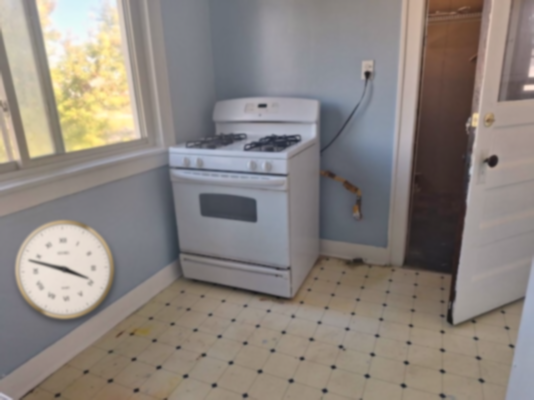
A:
h=3 m=48
